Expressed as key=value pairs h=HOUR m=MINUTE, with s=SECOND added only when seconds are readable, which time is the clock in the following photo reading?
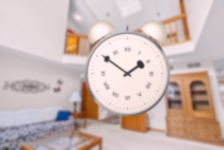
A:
h=1 m=51
